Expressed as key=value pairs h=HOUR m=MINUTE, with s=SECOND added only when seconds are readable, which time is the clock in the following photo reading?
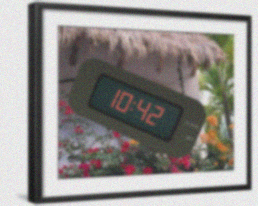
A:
h=10 m=42
